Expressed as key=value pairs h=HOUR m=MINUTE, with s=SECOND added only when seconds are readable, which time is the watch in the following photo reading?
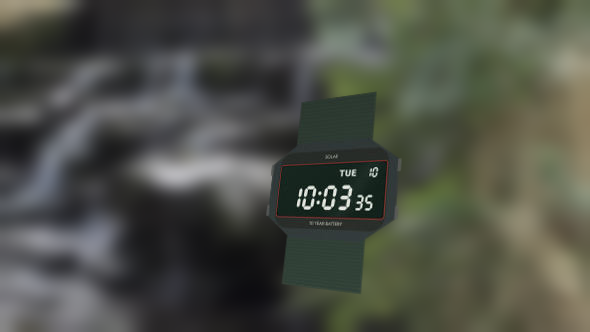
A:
h=10 m=3 s=35
